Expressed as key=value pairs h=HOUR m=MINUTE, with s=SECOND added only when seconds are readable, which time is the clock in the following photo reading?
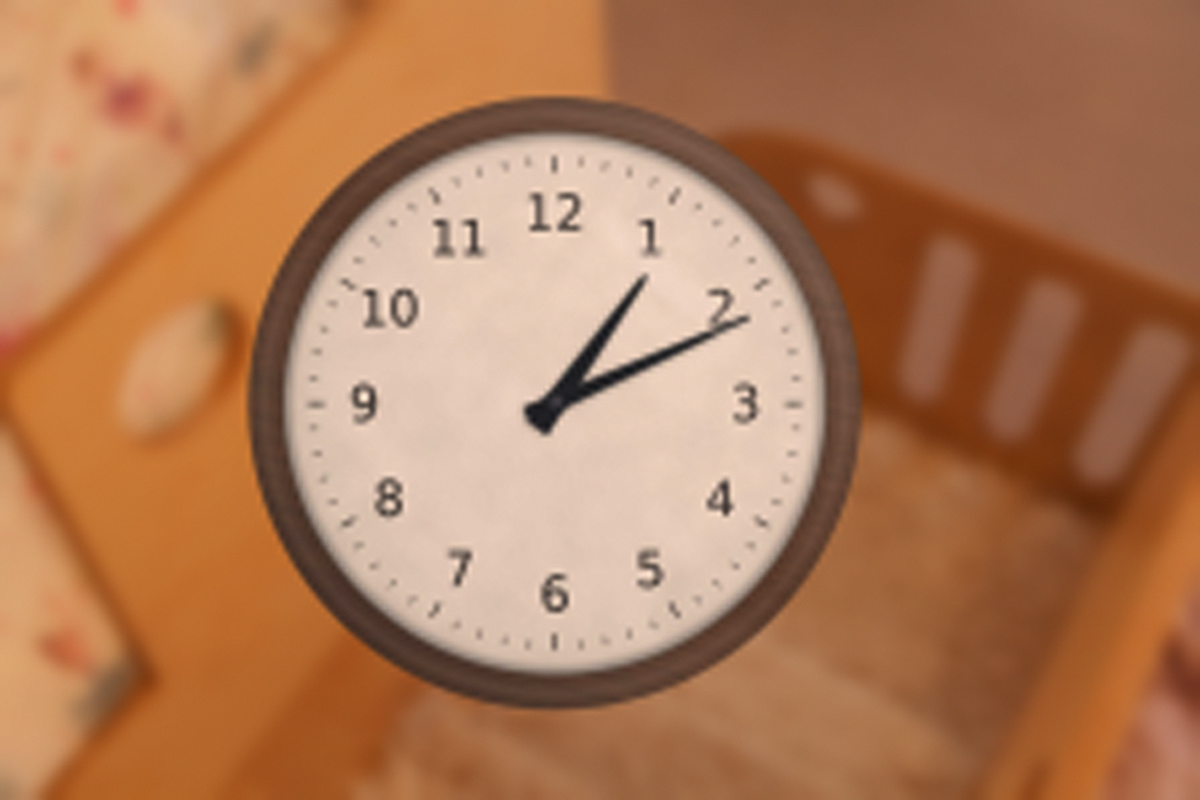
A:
h=1 m=11
